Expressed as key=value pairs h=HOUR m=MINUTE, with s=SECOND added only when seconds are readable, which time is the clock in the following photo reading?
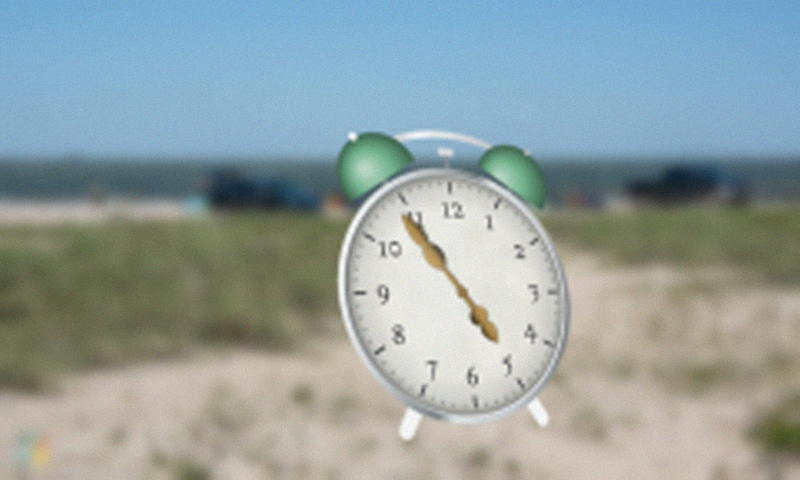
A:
h=4 m=54
